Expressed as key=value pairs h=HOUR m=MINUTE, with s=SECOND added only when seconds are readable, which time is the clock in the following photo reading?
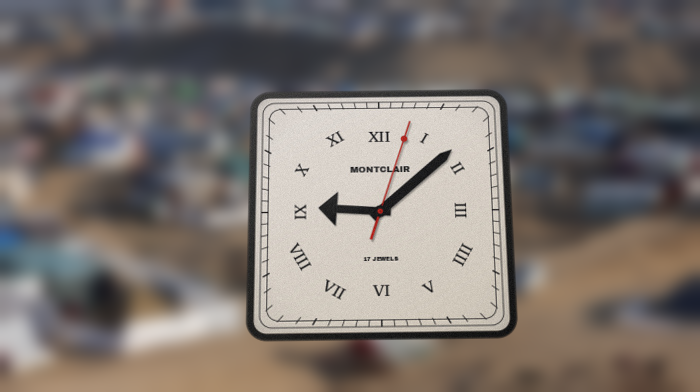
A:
h=9 m=8 s=3
